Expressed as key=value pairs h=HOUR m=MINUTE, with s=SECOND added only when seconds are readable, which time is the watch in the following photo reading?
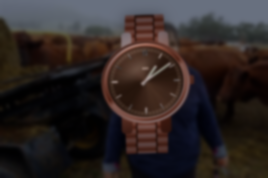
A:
h=1 m=9
